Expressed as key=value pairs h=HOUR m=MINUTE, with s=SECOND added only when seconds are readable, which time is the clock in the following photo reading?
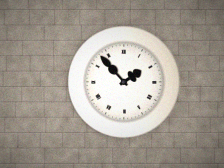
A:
h=1 m=53
